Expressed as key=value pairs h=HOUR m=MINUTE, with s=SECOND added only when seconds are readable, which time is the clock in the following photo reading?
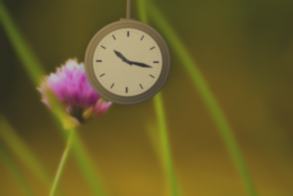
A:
h=10 m=17
